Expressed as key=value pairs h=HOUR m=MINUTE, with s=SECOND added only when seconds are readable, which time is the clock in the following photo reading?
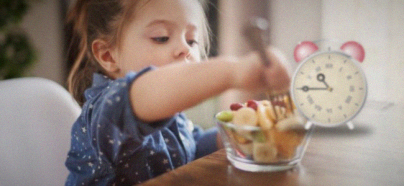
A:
h=10 m=45
